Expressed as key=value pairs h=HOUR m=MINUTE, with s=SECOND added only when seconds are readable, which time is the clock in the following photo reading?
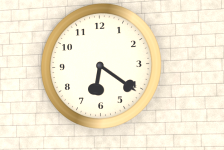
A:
h=6 m=21
